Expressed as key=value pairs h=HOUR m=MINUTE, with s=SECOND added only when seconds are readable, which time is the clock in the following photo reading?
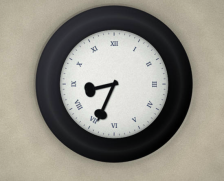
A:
h=8 m=34
